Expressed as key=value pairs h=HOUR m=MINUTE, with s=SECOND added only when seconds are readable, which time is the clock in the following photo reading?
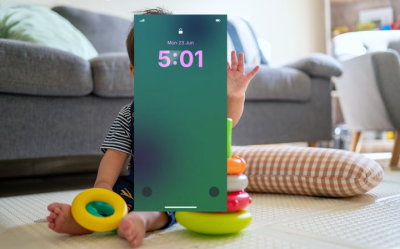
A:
h=5 m=1
